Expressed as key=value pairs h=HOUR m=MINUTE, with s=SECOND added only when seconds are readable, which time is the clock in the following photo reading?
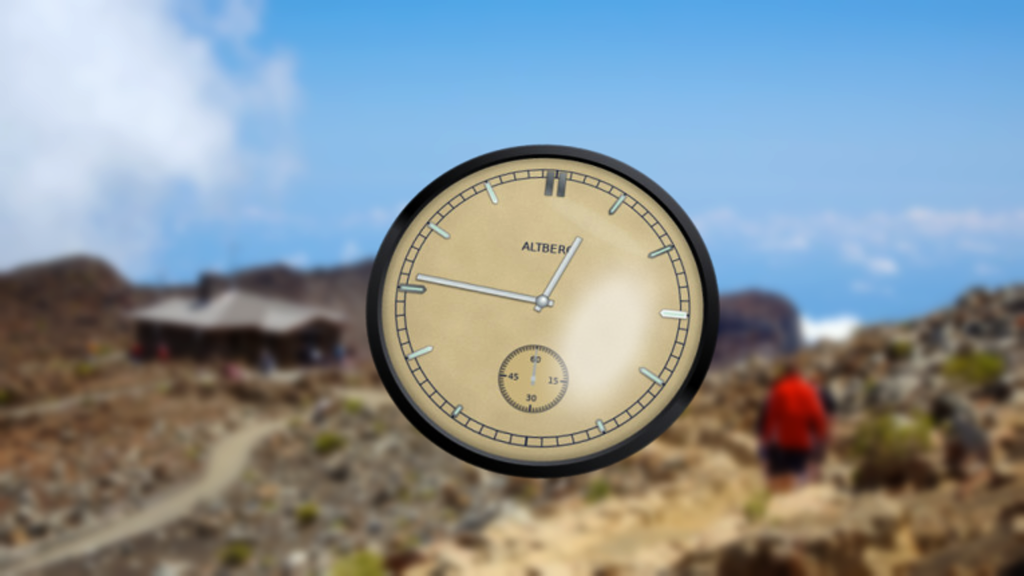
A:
h=12 m=46
